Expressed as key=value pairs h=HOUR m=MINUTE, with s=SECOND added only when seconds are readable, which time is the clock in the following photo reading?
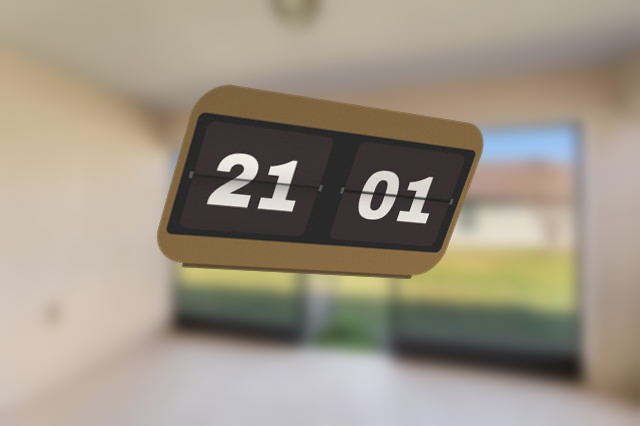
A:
h=21 m=1
